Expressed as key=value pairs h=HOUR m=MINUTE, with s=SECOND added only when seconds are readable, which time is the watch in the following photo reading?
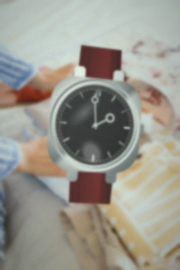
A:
h=1 m=59
